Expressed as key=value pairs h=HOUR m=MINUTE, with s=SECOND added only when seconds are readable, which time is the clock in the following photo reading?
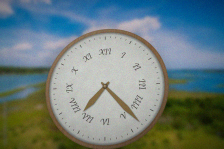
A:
h=7 m=23
